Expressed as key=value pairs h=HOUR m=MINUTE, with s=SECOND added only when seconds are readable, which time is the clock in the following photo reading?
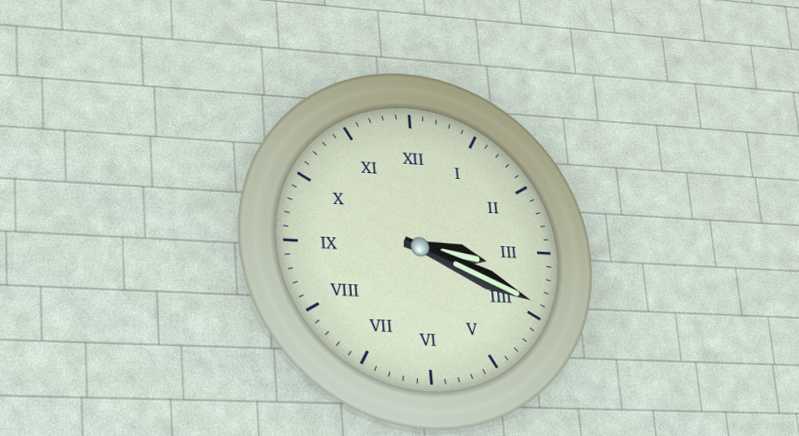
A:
h=3 m=19
